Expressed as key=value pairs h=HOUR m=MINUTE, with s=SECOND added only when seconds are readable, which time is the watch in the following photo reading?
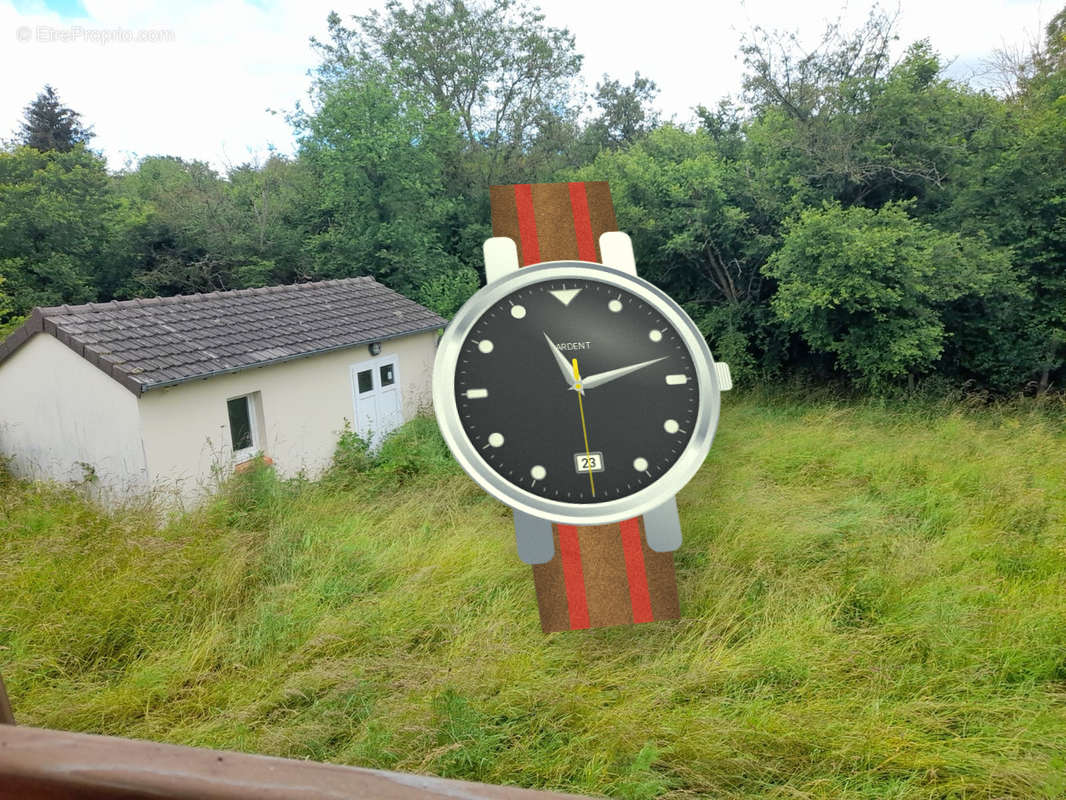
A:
h=11 m=12 s=30
